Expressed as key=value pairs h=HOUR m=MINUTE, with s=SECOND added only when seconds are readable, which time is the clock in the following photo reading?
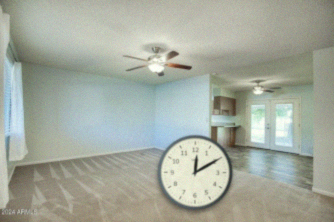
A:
h=12 m=10
